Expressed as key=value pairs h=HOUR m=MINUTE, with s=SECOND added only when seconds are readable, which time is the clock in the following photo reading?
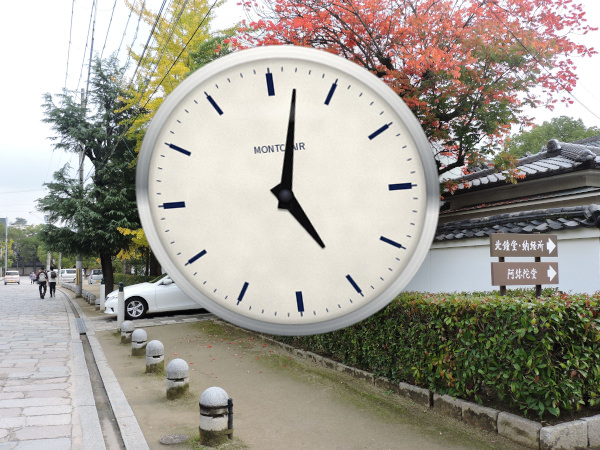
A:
h=5 m=2
